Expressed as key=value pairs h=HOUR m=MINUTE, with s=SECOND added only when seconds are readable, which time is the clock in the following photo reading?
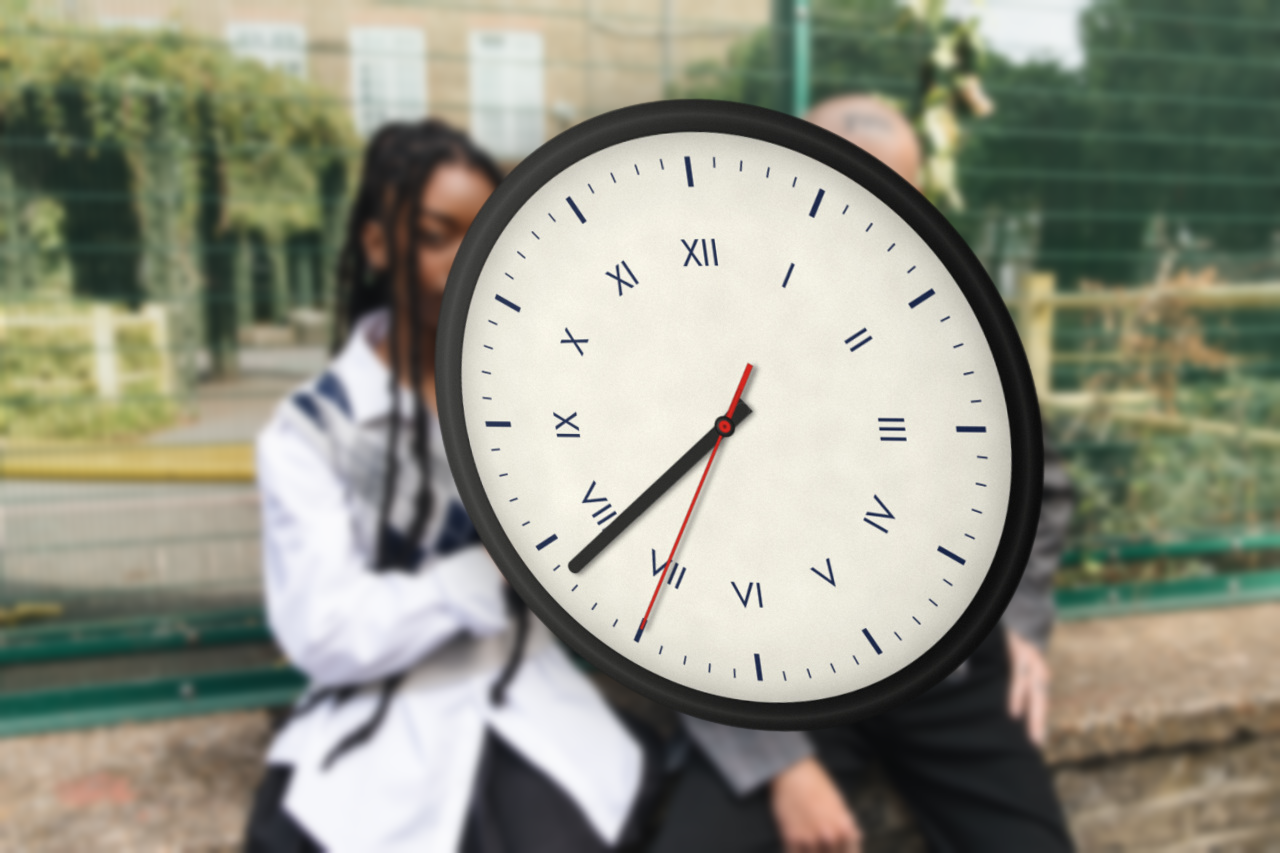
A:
h=7 m=38 s=35
